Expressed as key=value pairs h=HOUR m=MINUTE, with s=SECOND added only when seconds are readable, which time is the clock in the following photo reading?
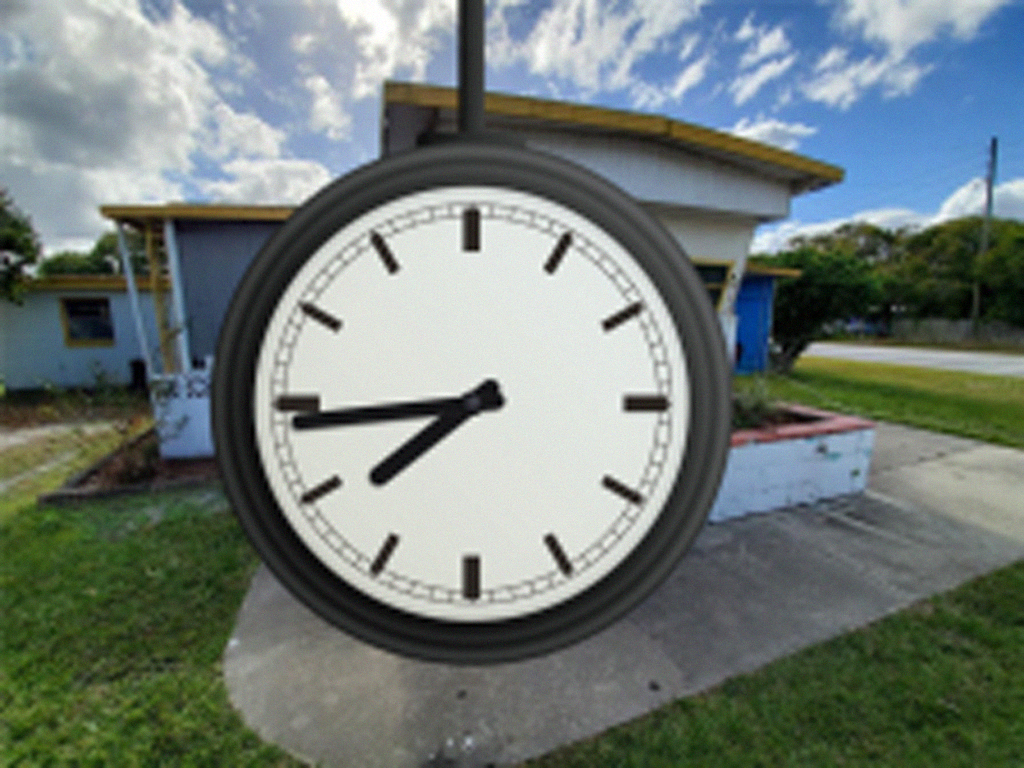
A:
h=7 m=44
